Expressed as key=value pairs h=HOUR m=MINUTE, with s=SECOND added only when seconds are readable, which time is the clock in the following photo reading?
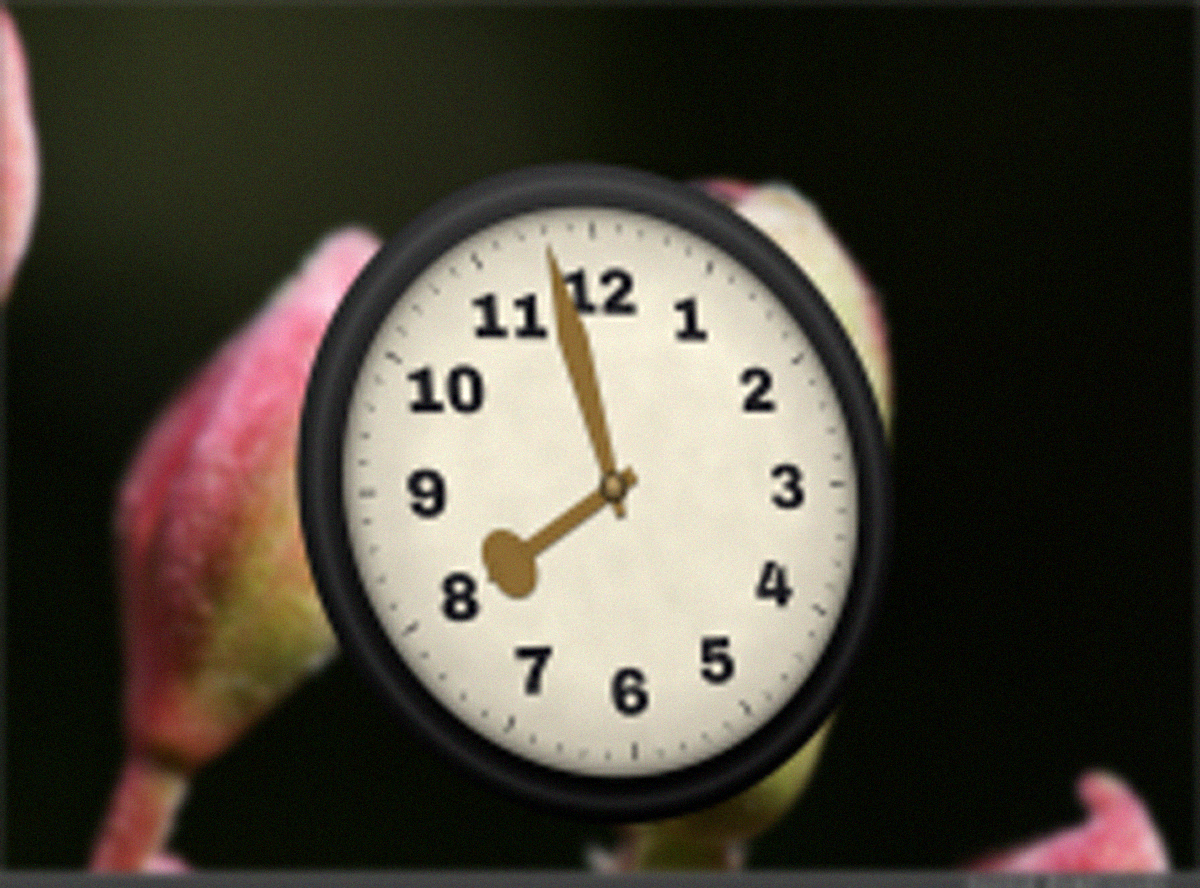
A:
h=7 m=58
